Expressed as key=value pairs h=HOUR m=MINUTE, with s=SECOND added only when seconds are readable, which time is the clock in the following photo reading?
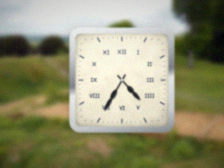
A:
h=4 m=35
